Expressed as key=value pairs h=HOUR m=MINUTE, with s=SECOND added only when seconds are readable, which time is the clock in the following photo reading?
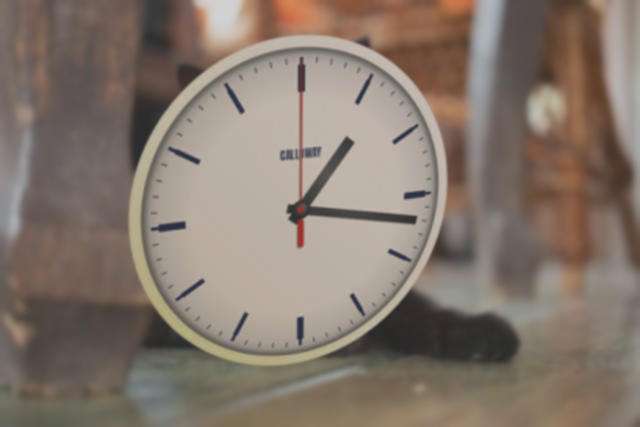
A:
h=1 m=17 s=0
